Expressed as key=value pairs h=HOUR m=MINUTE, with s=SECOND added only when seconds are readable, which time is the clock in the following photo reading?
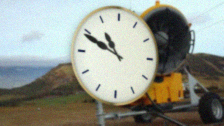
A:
h=10 m=49
